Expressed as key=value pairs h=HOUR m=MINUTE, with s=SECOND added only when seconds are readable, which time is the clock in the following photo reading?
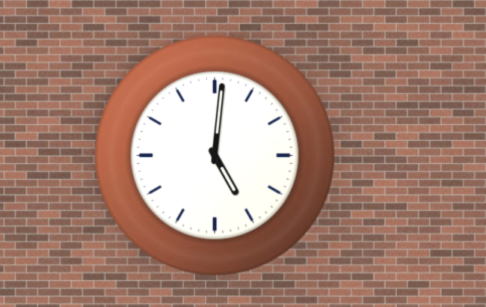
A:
h=5 m=1
